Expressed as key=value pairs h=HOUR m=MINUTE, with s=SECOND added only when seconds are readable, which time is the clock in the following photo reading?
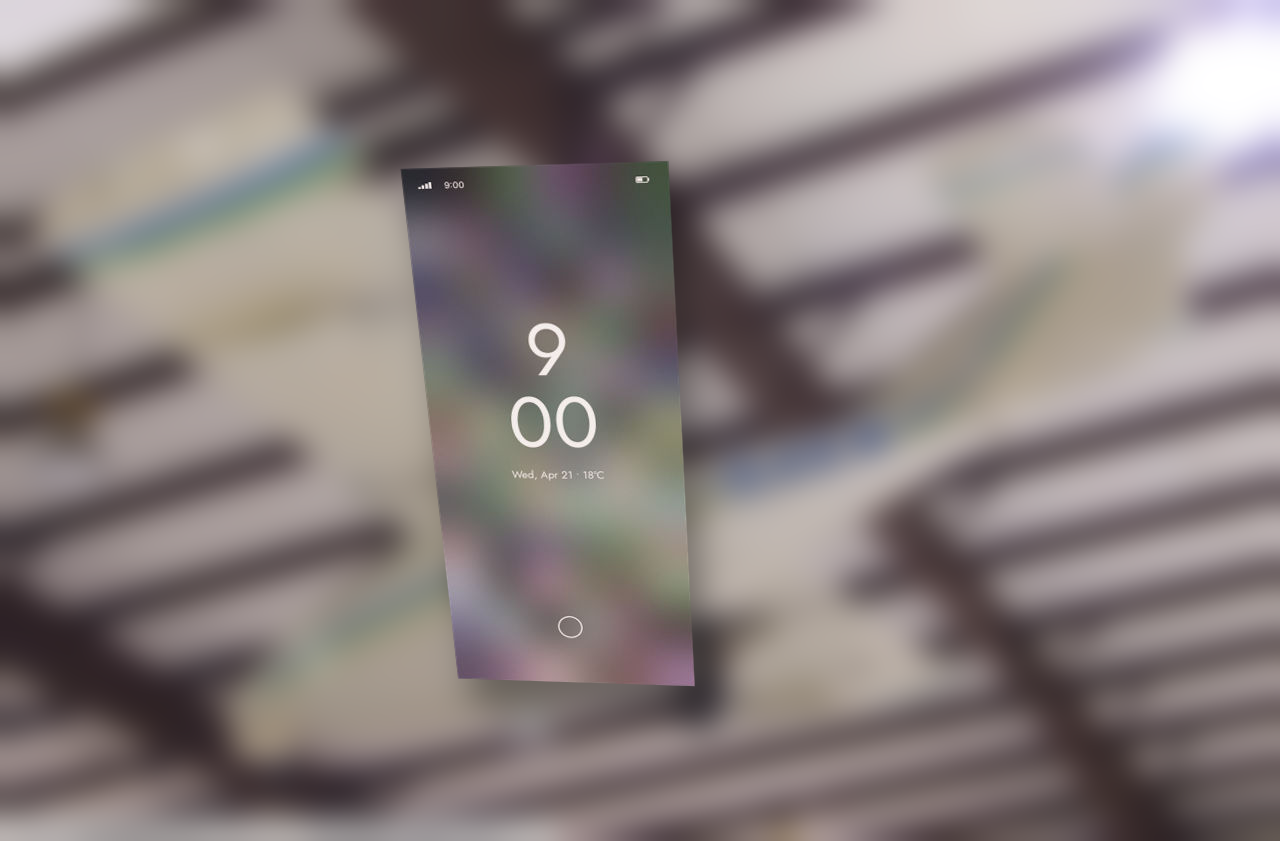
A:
h=9 m=0
